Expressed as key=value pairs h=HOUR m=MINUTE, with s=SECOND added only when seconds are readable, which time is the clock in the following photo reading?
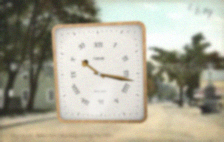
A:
h=10 m=17
